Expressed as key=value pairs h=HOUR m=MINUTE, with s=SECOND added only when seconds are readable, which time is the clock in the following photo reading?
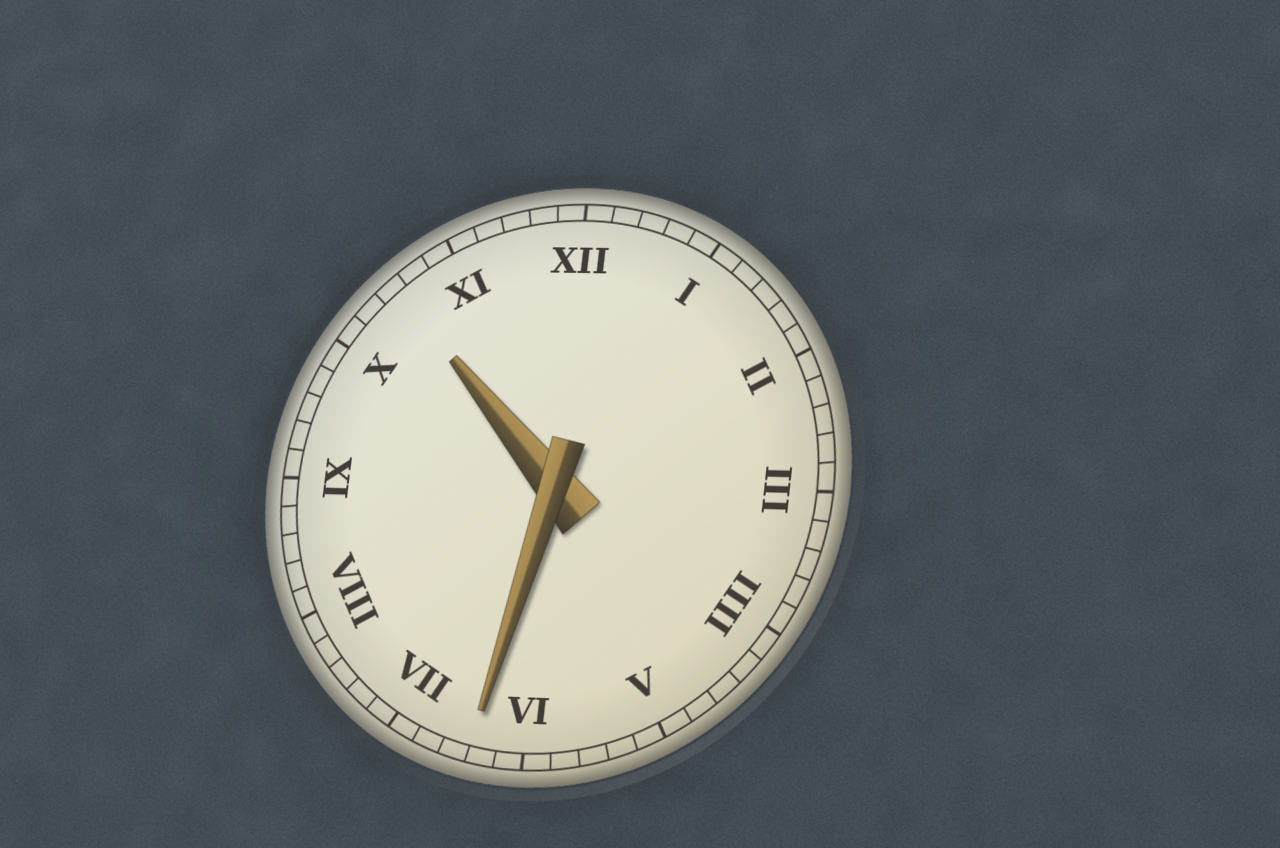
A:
h=10 m=32
